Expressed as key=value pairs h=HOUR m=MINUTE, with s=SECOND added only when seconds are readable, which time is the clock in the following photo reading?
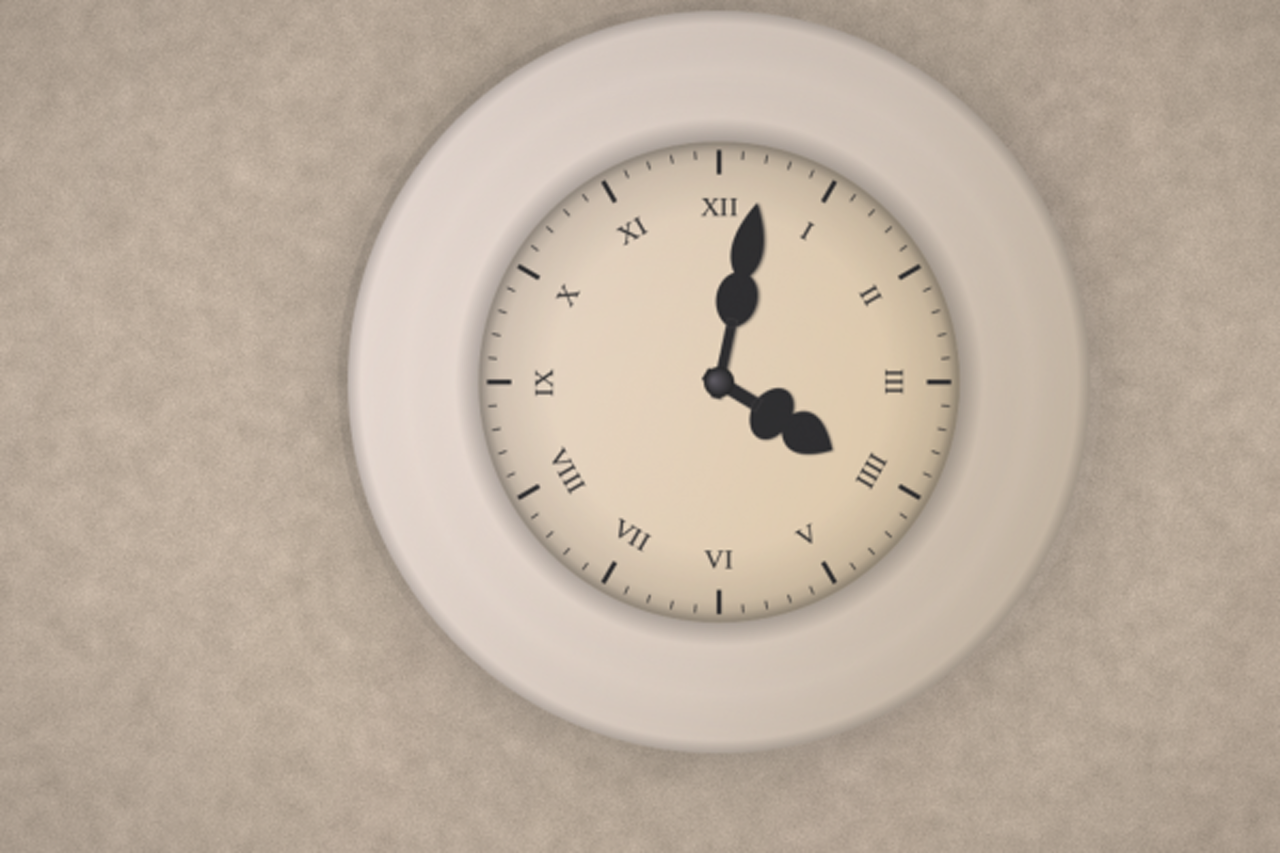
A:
h=4 m=2
